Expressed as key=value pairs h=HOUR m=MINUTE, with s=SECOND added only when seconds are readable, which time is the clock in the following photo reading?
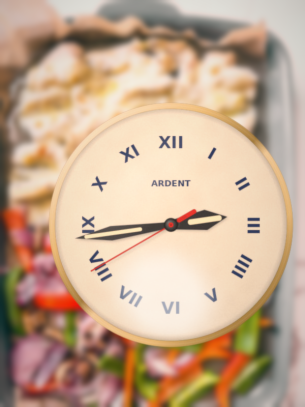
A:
h=2 m=43 s=40
